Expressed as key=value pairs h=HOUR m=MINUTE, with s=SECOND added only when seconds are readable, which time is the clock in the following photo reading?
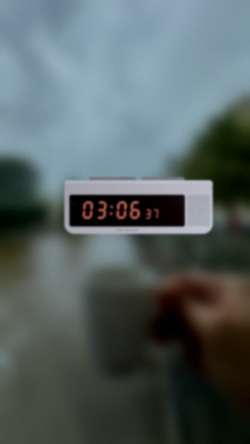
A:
h=3 m=6
